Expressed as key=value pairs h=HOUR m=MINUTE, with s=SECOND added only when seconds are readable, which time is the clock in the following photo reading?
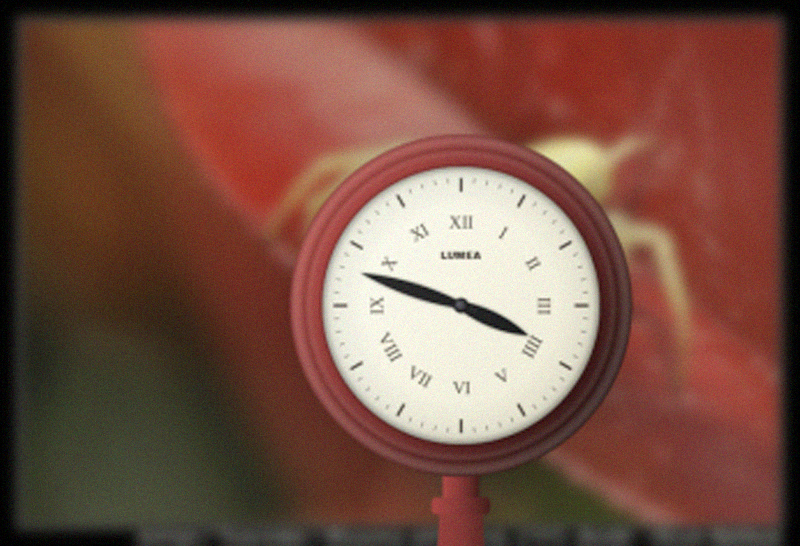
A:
h=3 m=48
